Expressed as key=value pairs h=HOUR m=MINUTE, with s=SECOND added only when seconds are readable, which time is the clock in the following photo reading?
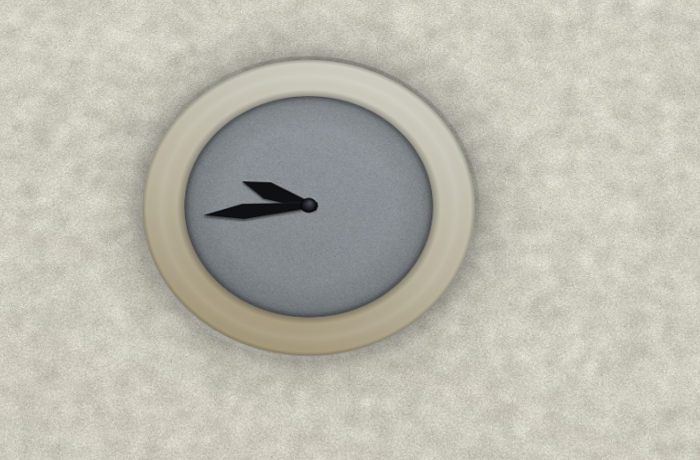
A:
h=9 m=44
